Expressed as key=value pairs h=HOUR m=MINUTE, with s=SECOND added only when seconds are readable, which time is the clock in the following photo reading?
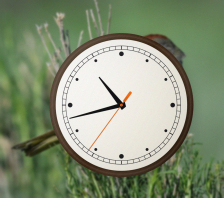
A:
h=10 m=42 s=36
